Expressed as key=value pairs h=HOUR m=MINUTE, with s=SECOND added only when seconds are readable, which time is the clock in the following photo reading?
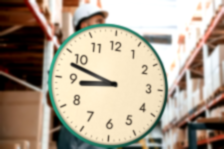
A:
h=8 m=48
